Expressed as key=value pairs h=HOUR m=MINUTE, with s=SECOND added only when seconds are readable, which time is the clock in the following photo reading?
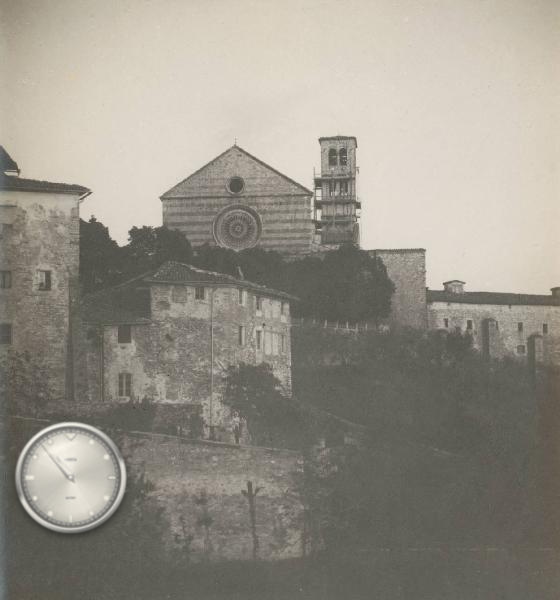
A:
h=10 m=53
